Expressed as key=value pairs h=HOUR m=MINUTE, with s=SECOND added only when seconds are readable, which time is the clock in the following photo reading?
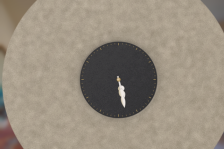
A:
h=5 m=28
